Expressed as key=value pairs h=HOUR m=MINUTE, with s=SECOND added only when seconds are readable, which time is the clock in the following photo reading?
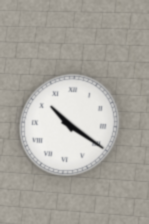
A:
h=10 m=20
